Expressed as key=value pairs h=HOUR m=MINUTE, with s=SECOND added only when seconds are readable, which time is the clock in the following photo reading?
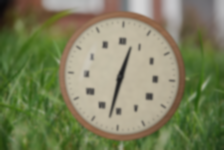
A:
h=12 m=32
